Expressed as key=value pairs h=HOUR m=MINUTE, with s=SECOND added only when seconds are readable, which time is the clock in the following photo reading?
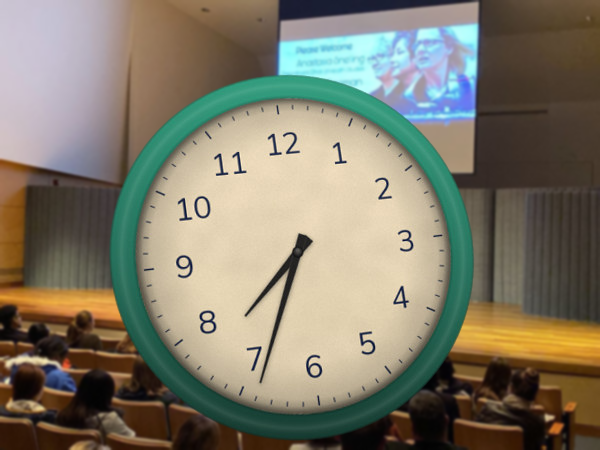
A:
h=7 m=34
